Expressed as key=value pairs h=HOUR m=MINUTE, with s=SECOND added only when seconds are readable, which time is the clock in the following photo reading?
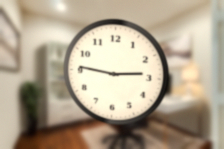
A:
h=2 m=46
